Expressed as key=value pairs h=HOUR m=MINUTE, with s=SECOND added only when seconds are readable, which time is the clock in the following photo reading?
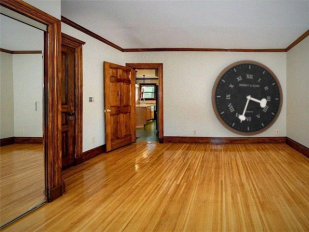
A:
h=3 m=33
